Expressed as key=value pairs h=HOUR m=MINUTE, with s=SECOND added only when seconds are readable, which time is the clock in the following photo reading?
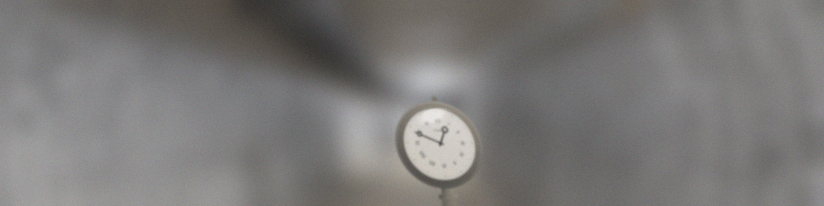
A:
h=12 m=49
